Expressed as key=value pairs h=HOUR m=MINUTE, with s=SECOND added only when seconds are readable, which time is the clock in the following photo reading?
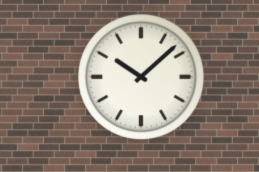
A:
h=10 m=8
